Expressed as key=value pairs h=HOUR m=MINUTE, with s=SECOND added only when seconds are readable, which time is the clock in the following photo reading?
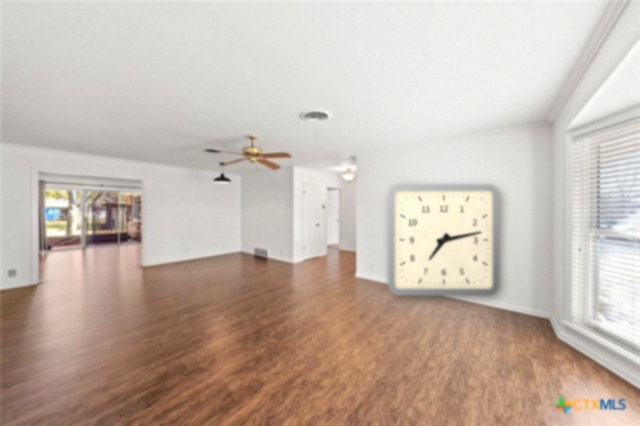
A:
h=7 m=13
